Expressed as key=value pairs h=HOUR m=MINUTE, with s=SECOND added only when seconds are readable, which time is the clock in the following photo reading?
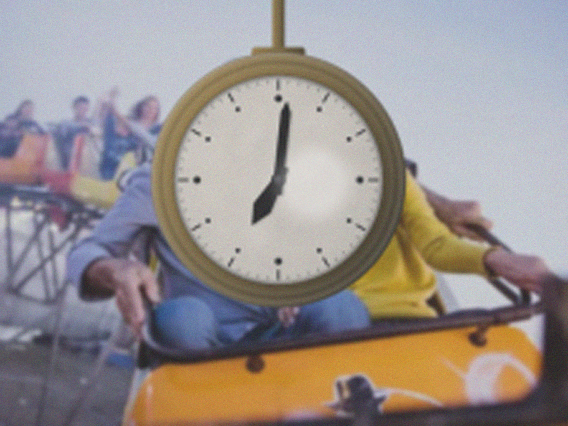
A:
h=7 m=1
